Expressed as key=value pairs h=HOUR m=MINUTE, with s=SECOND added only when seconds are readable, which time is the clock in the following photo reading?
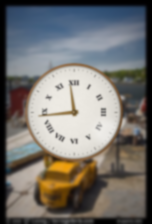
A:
h=11 m=44
